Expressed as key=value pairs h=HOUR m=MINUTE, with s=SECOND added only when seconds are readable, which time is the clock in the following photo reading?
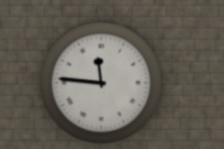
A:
h=11 m=46
